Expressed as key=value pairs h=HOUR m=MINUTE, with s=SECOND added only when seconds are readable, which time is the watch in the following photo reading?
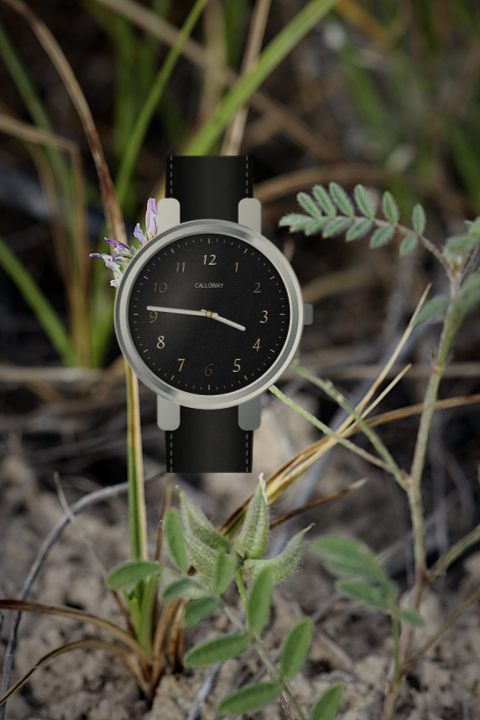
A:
h=3 m=46
